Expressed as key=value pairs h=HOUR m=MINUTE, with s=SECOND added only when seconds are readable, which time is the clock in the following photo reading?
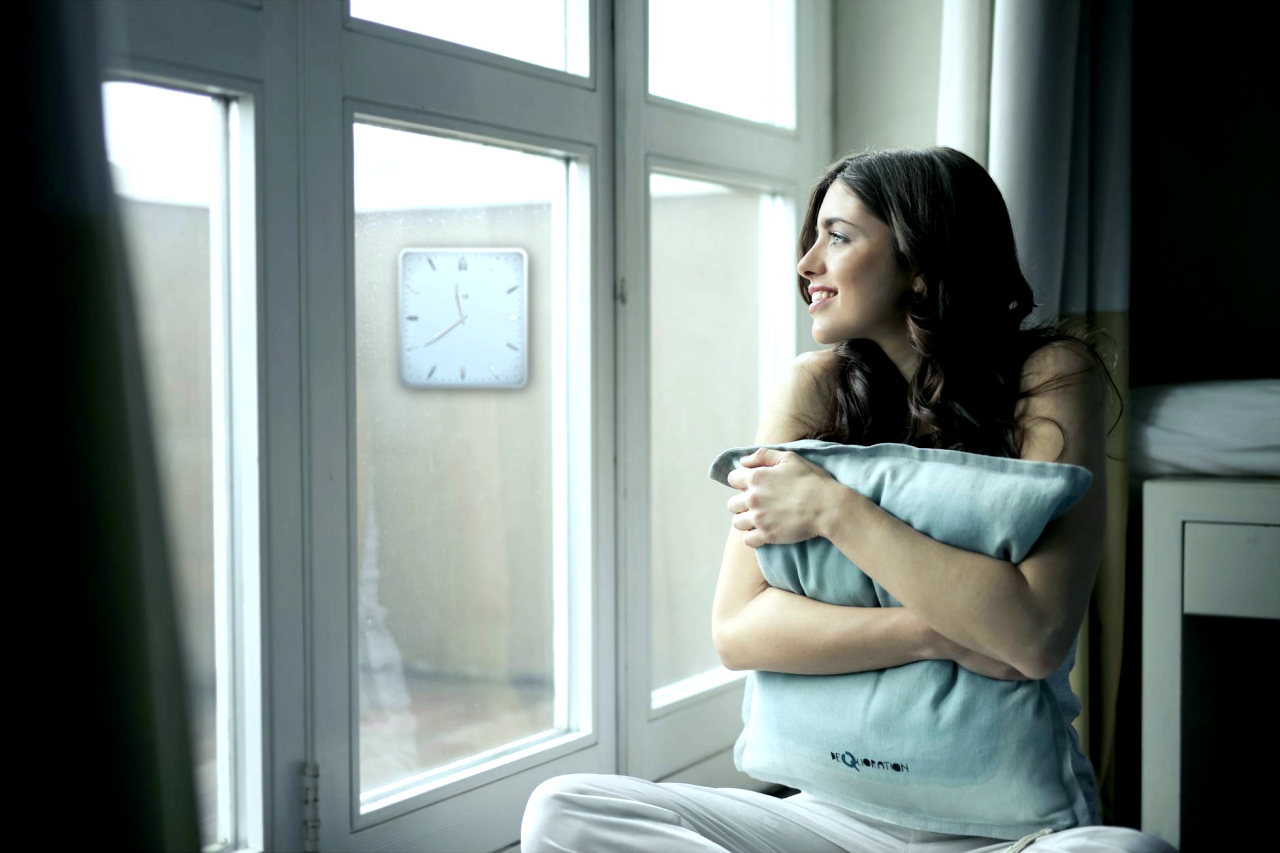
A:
h=11 m=39
